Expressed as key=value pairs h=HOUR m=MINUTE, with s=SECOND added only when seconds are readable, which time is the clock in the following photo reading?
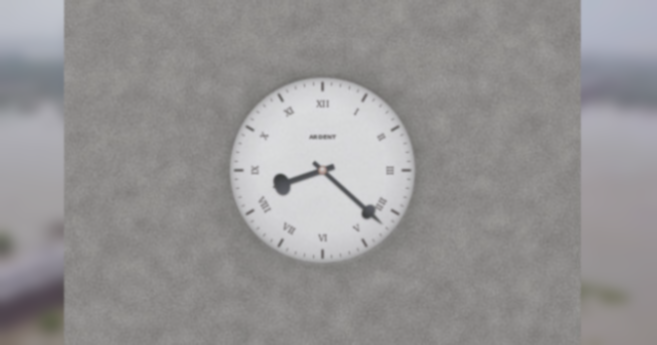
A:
h=8 m=22
